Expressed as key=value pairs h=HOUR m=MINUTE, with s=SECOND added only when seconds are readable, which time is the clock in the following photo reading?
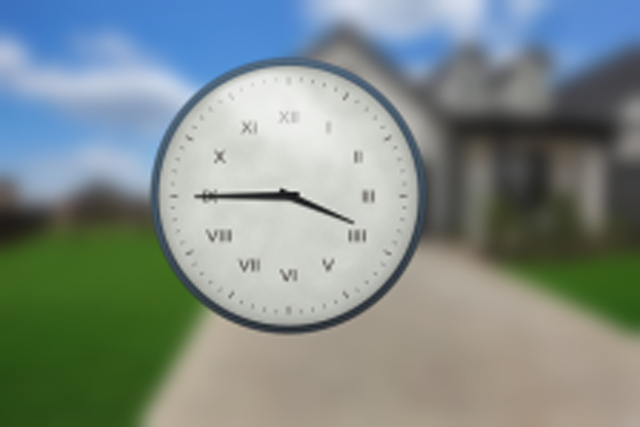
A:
h=3 m=45
